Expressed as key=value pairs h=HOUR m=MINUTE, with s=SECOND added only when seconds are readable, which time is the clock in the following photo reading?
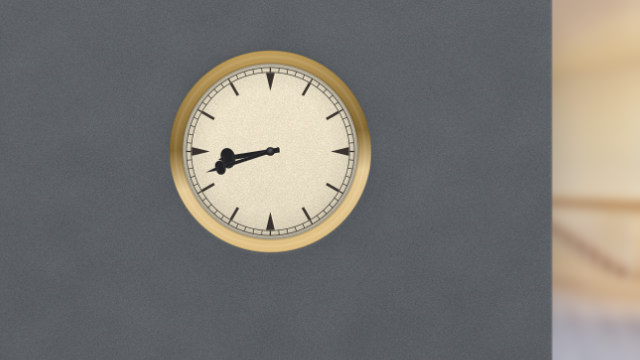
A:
h=8 m=42
